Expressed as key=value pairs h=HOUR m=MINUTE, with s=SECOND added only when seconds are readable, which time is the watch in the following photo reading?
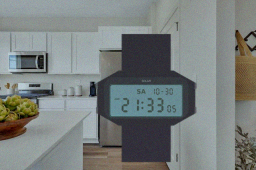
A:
h=21 m=33 s=5
